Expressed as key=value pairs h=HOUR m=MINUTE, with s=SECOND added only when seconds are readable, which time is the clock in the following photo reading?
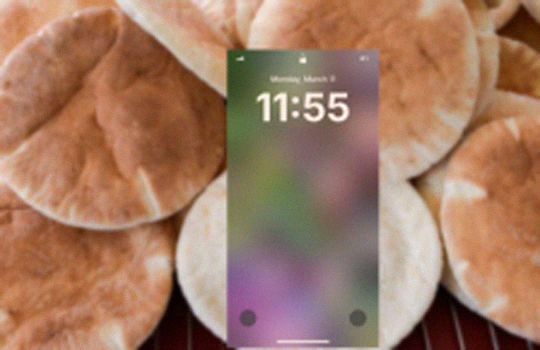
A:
h=11 m=55
